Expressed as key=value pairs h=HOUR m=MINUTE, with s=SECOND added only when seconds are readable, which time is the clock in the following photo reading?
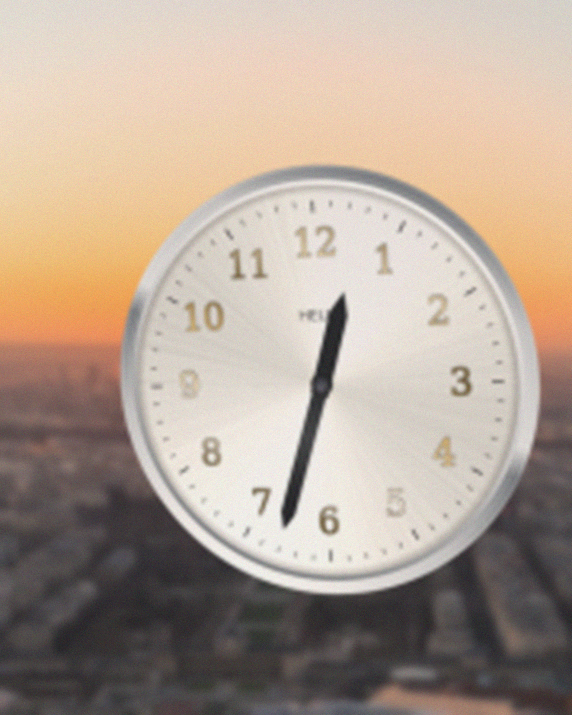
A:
h=12 m=33
